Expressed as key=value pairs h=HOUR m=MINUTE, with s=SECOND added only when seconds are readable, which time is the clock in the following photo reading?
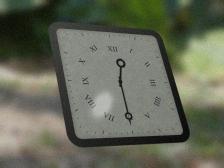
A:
h=12 m=30
